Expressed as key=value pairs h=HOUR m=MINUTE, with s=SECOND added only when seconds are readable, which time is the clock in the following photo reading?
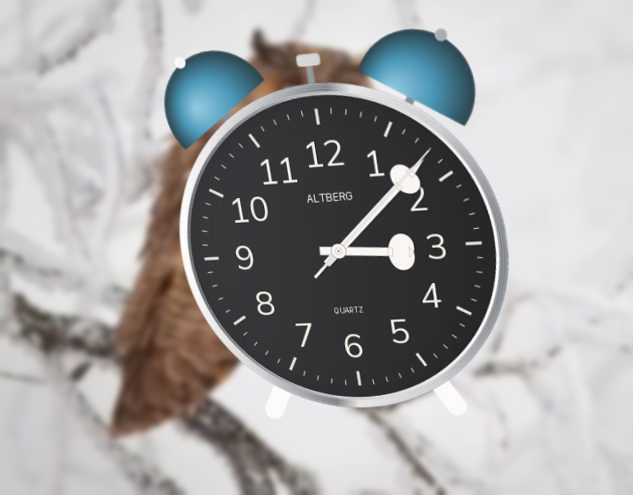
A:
h=3 m=8 s=8
